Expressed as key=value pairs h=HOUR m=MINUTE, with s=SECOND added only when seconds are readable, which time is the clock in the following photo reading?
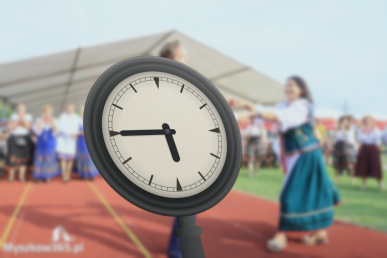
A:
h=5 m=45
